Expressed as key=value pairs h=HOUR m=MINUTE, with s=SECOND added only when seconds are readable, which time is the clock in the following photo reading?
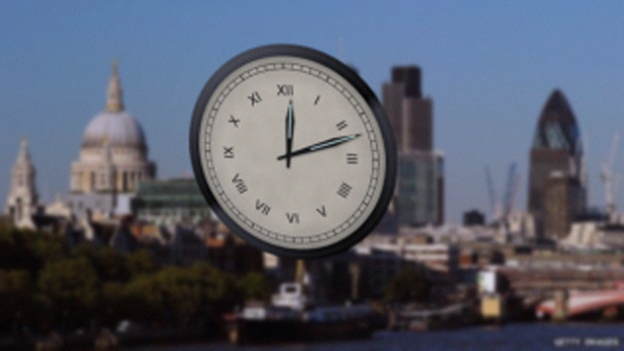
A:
h=12 m=12
